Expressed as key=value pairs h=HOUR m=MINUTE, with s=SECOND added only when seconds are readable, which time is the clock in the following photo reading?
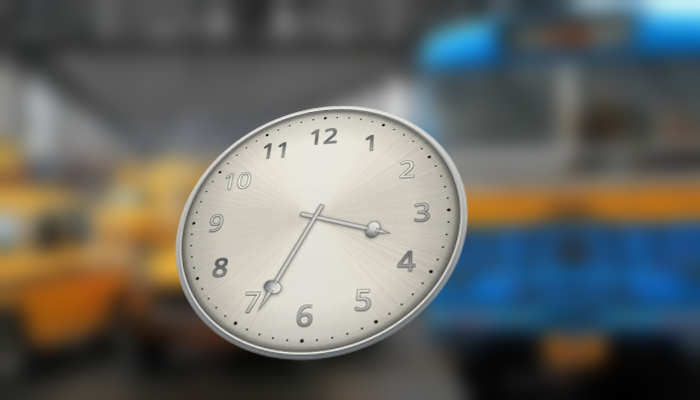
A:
h=3 m=34
